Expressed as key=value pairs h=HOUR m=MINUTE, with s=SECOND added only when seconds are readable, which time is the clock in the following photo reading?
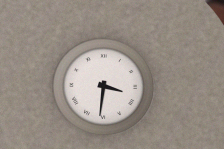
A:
h=3 m=31
